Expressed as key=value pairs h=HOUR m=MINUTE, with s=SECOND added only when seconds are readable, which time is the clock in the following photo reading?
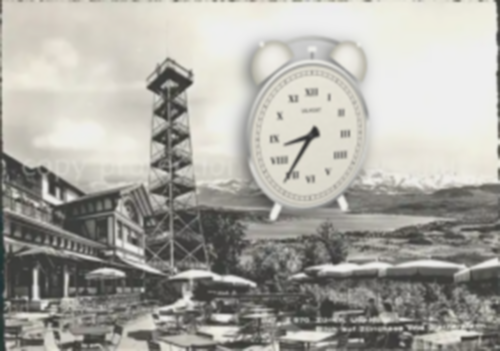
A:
h=8 m=36
